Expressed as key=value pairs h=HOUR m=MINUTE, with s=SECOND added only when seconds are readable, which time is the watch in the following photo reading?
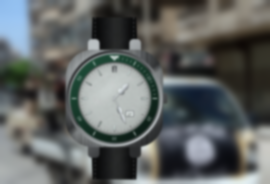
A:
h=1 m=26
